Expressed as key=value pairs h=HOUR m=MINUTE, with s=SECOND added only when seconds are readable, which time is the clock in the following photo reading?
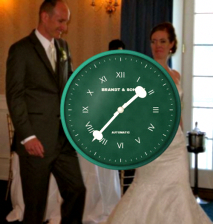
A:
h=1 m=37
